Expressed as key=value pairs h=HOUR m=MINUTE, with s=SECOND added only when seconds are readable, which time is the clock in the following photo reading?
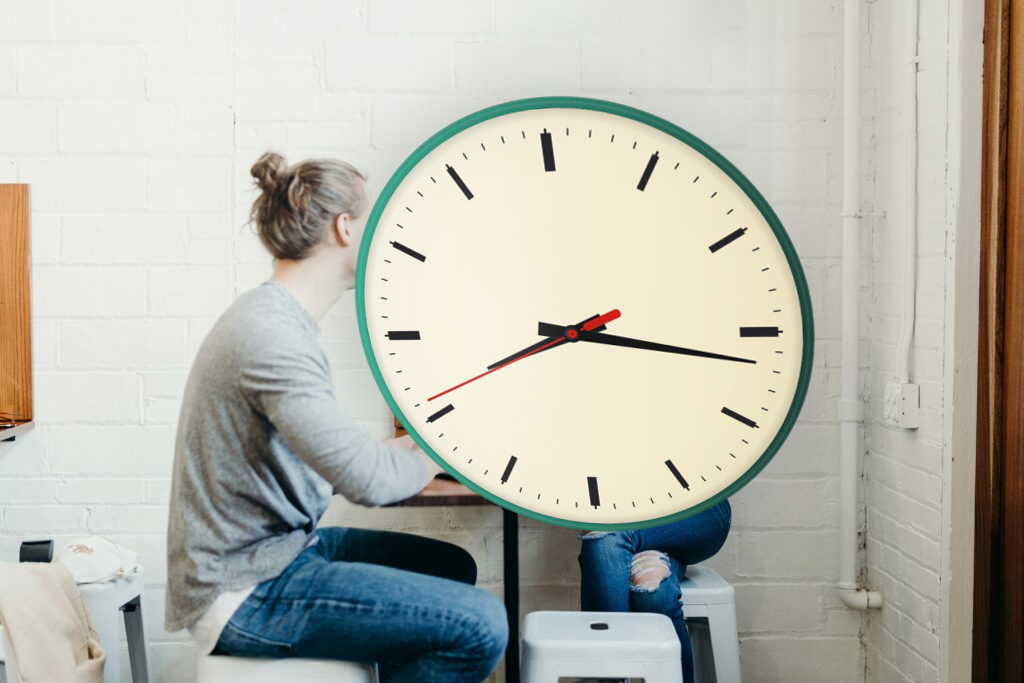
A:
h=8 m=16 s=41
